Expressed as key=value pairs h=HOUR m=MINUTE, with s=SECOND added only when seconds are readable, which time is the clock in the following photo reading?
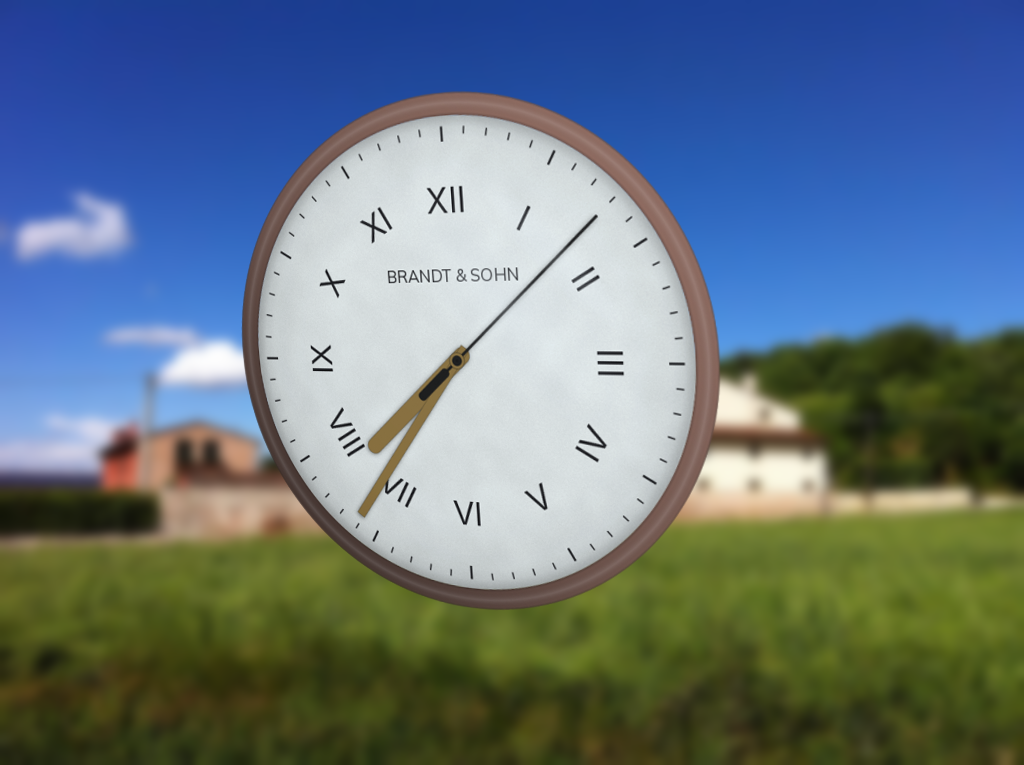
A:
h=7 m=36 s=8
